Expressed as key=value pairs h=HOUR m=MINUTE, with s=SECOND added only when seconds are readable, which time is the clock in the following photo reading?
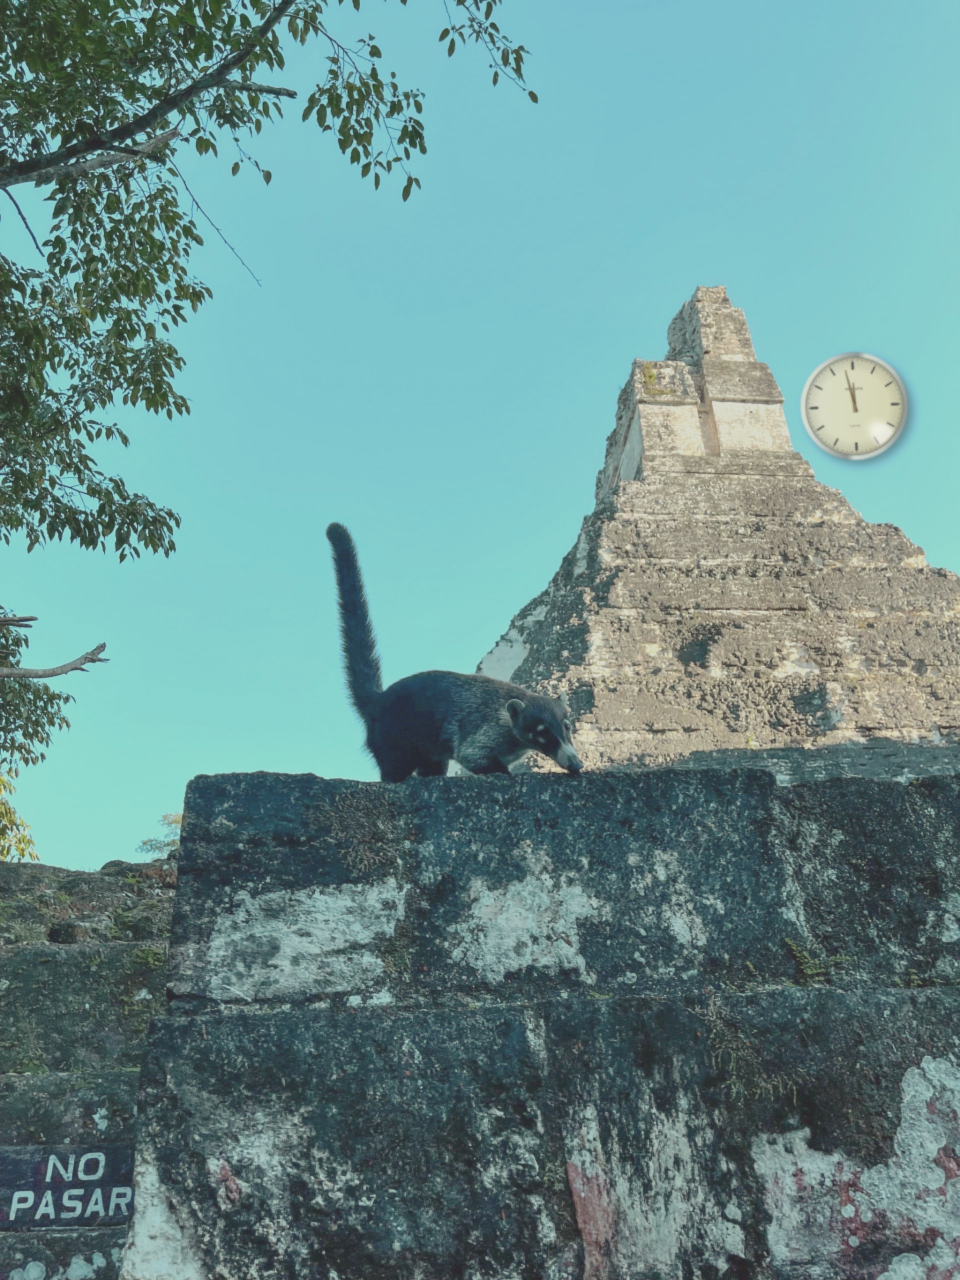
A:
h=11 m=58
